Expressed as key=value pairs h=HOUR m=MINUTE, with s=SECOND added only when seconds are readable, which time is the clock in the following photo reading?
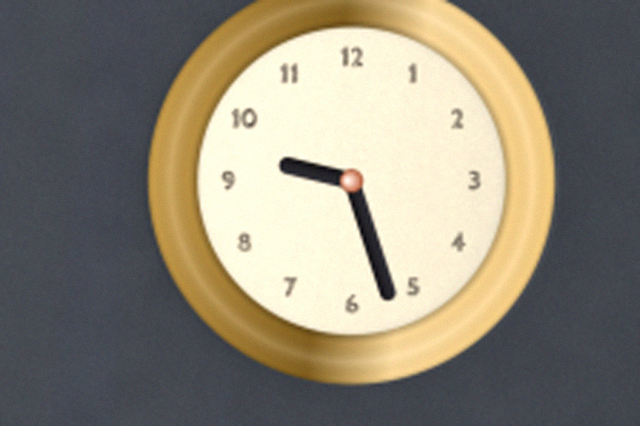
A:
h=9 m=27
